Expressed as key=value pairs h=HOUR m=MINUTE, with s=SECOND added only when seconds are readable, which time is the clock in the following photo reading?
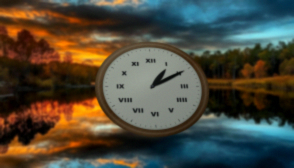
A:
h=1 m=10
